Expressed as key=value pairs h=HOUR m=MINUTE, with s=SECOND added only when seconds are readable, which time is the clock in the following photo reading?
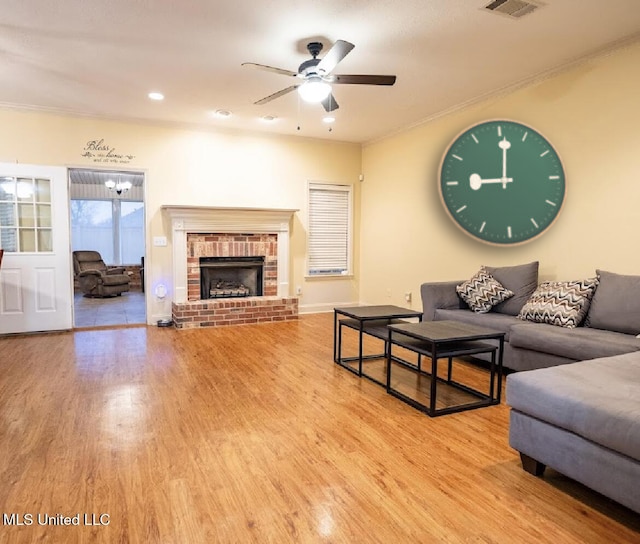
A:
h=9 m=1
